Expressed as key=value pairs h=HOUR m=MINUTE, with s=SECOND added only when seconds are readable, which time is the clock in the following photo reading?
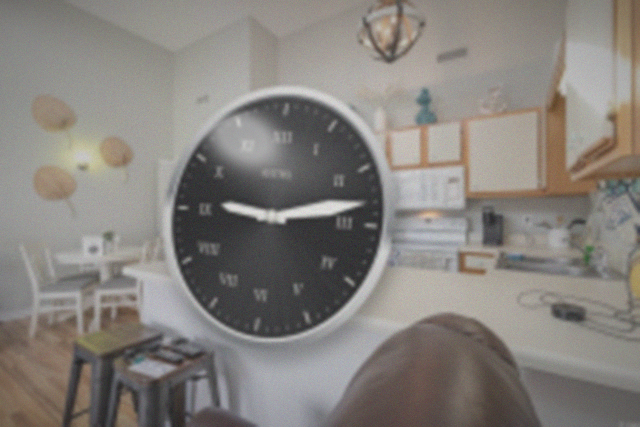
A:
h=9 m=13
